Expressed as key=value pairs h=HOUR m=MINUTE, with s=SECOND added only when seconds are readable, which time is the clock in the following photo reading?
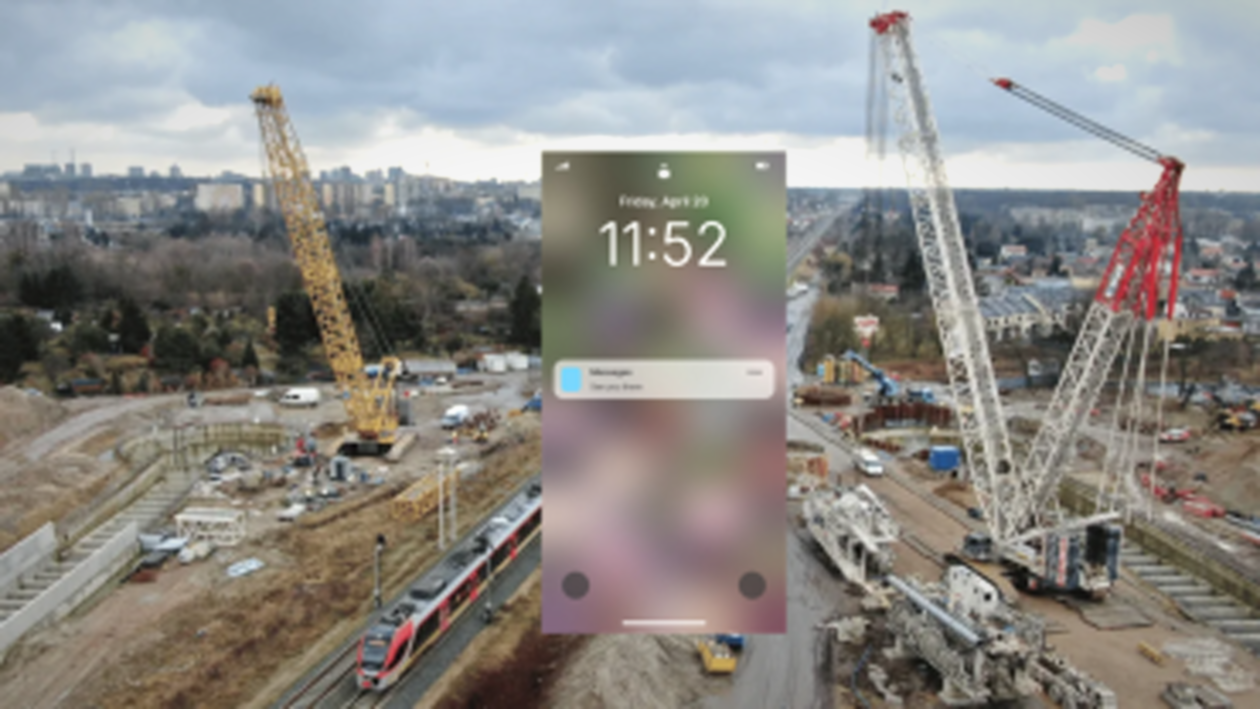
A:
h=11 m=52
